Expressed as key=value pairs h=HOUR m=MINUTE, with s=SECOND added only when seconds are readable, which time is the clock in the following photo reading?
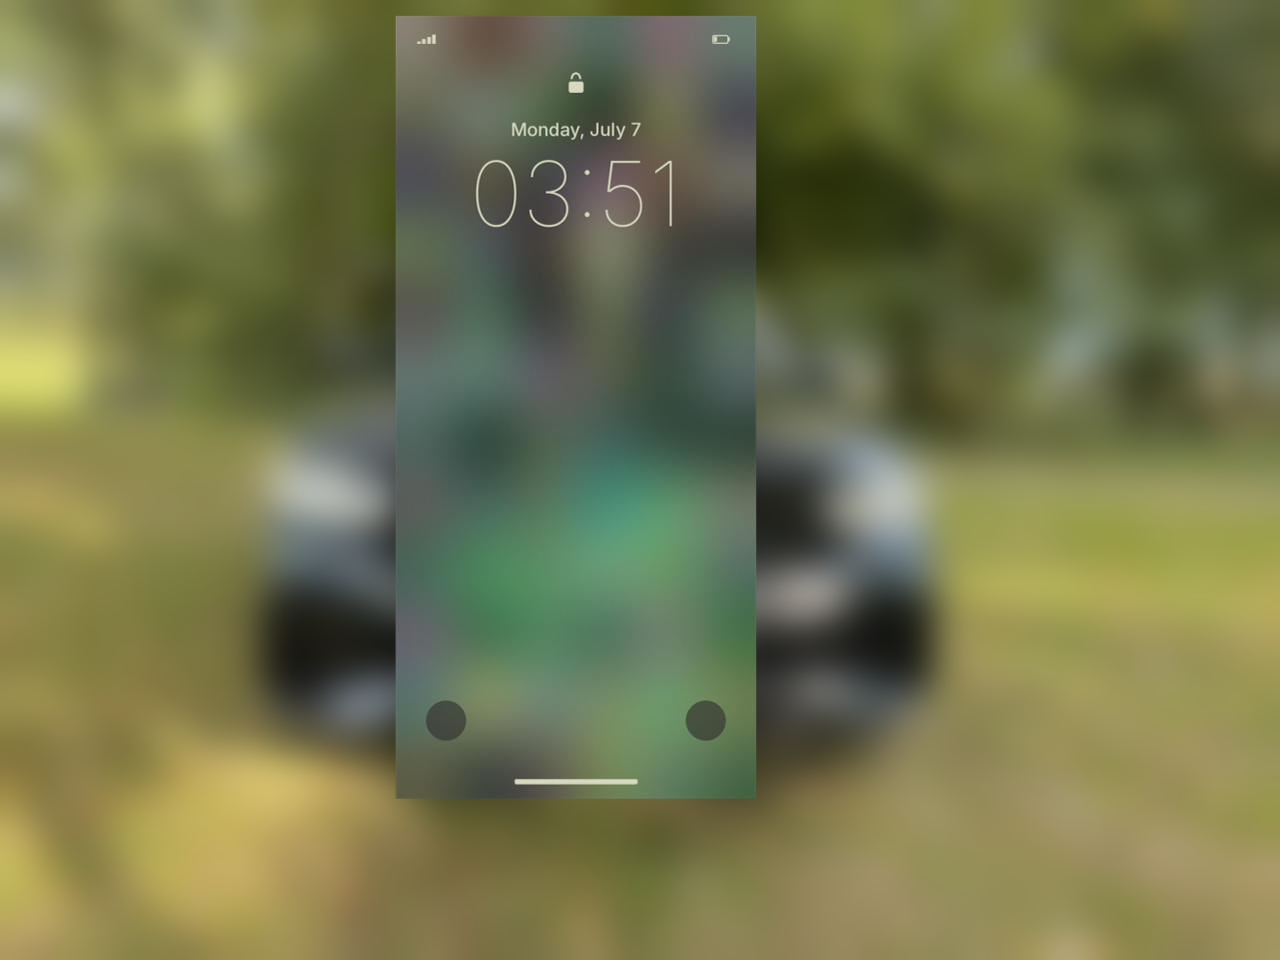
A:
h=3 m=51
